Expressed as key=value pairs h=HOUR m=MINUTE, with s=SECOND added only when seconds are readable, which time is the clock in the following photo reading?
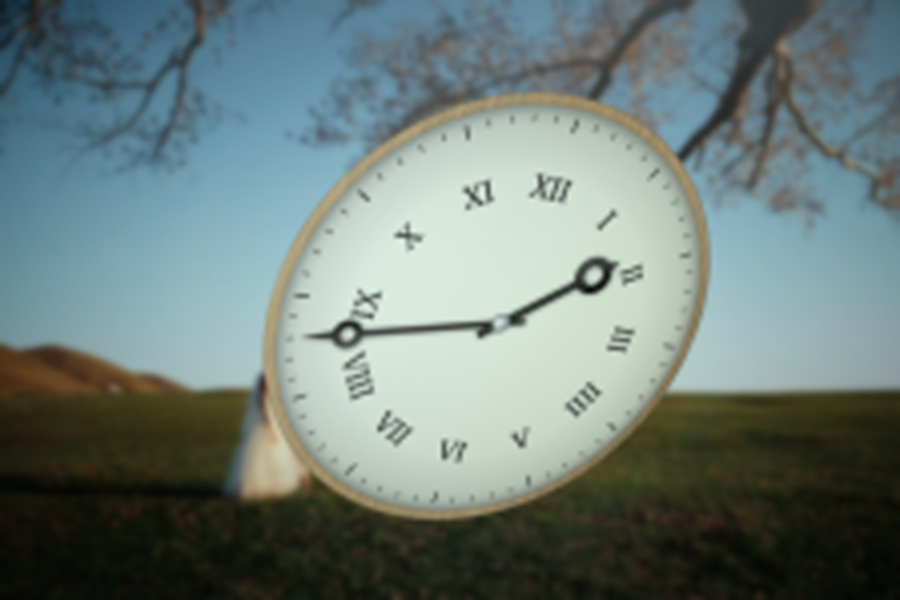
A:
h=1 m=43
